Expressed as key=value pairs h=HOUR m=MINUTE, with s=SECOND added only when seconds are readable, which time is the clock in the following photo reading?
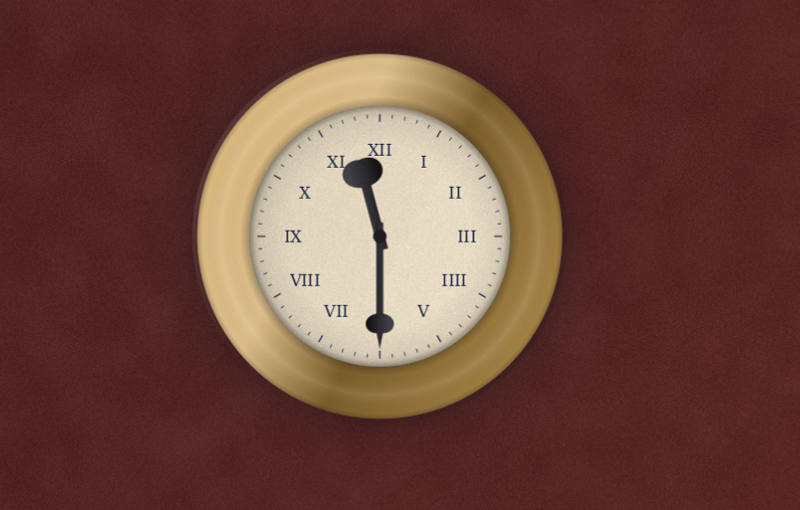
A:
h=11 m=30
